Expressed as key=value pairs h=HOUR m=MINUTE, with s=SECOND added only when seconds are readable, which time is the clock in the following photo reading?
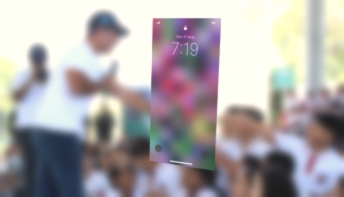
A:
h=7 m=19
